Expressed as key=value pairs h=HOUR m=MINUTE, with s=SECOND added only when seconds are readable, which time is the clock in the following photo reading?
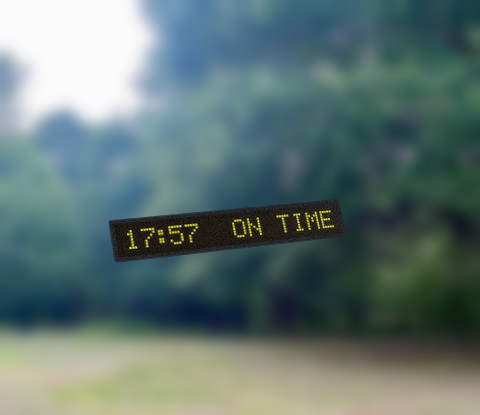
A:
h=17 m=57
